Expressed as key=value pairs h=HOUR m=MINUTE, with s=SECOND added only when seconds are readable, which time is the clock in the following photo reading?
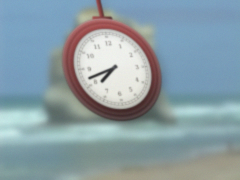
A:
h=7 m=42
